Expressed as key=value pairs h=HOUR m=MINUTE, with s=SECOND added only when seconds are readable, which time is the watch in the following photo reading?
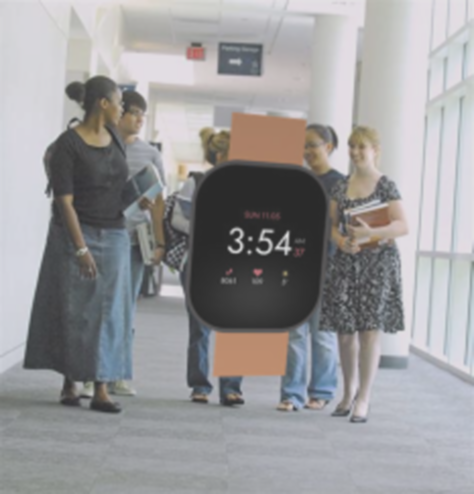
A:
h=3 m=54
